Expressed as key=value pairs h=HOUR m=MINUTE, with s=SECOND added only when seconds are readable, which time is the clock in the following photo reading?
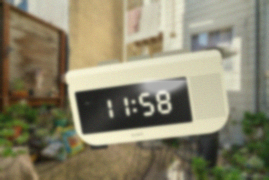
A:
h=11 m=58
